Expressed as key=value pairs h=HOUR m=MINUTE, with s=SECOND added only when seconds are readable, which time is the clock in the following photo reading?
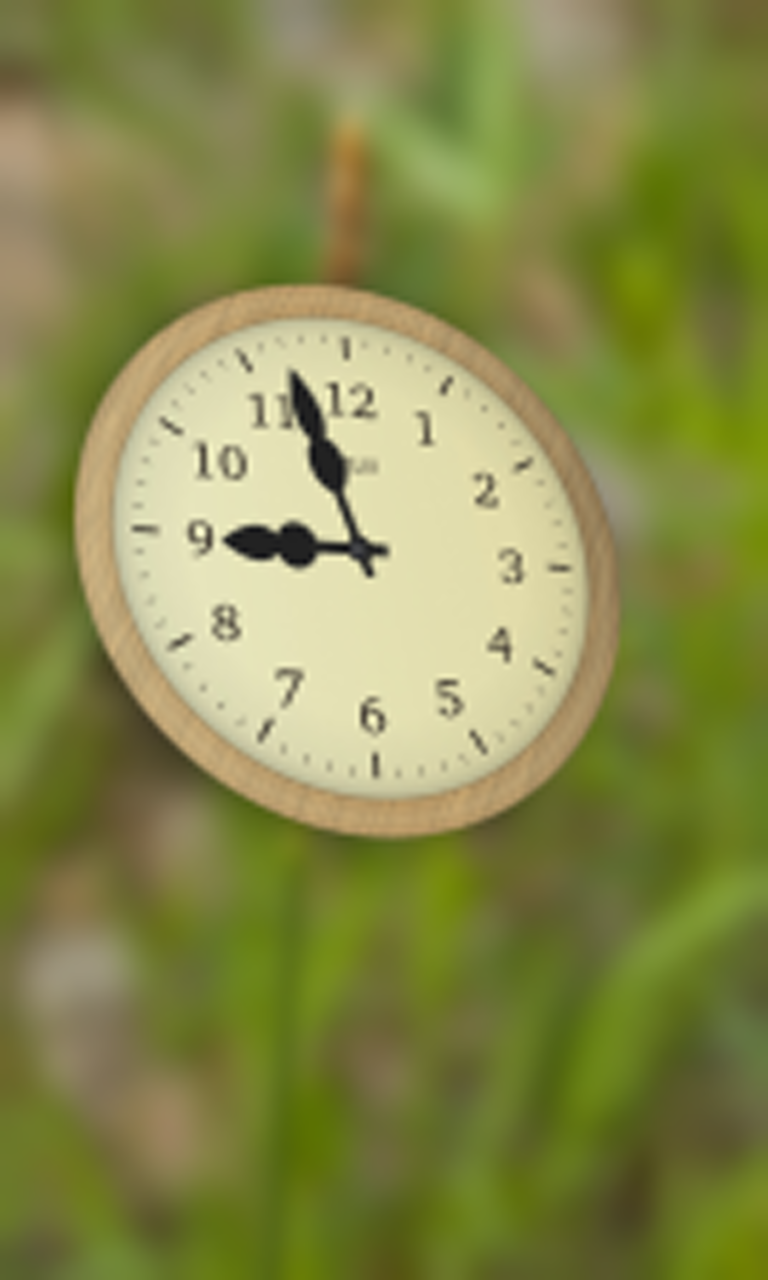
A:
h=8 m=57
